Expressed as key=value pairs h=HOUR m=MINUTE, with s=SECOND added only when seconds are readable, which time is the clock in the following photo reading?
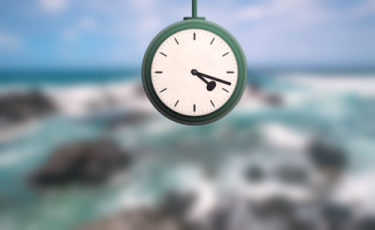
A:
h=4 m=18
